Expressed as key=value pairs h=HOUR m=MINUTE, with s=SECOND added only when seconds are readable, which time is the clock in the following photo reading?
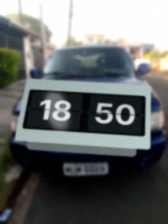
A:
h=18 m=50
